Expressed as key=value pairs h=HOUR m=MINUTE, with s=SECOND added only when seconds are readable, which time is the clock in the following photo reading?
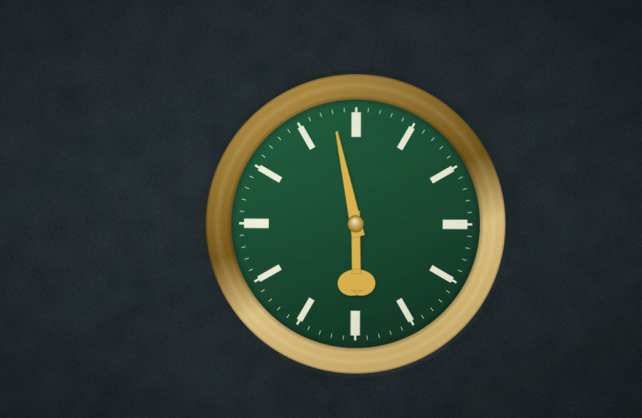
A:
h=5 m=58
